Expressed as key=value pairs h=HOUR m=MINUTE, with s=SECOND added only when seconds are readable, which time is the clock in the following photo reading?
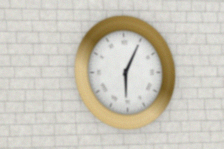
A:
h=6 m=5
